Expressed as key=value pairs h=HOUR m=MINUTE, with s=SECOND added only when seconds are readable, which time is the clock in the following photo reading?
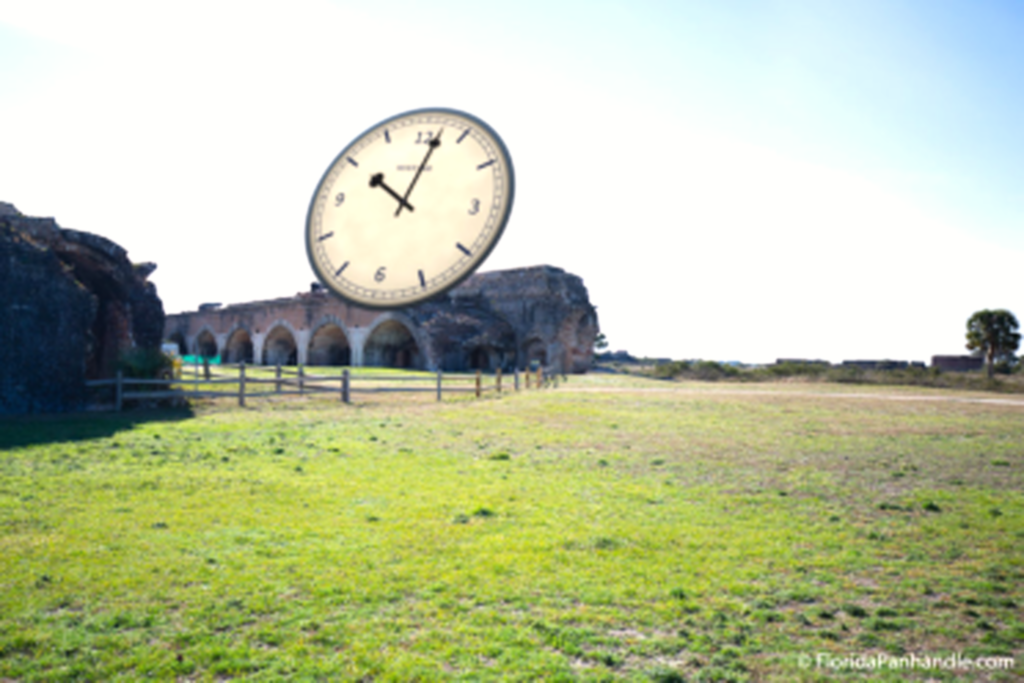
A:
h=10 m=2
